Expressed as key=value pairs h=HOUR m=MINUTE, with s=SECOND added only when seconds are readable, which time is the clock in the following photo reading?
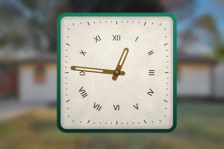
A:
h=12 m=46
